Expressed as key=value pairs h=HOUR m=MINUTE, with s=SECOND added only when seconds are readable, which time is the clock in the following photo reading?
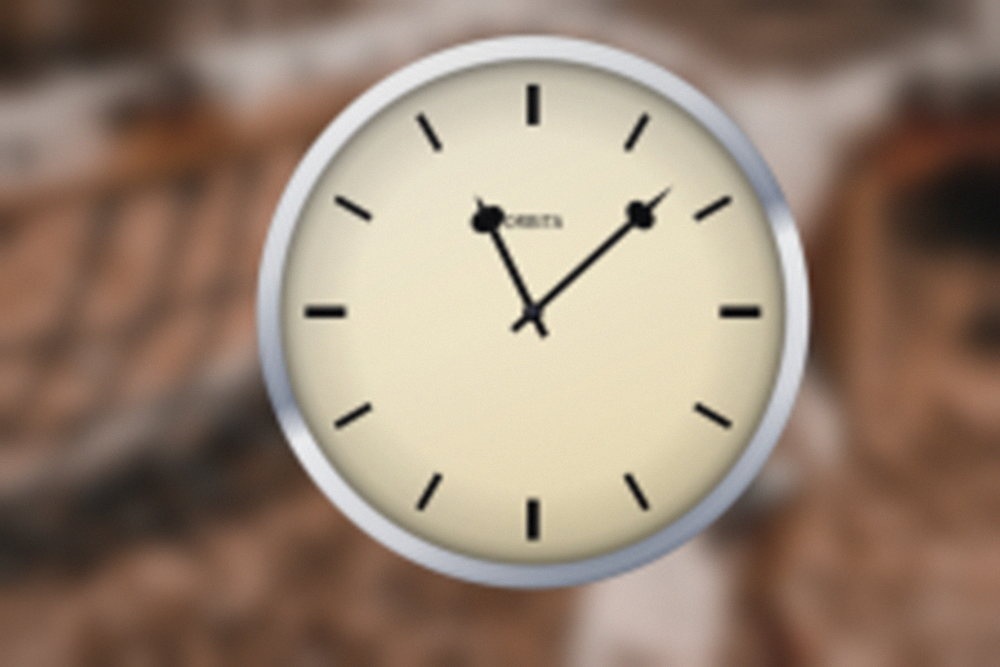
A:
h=11 m=8
